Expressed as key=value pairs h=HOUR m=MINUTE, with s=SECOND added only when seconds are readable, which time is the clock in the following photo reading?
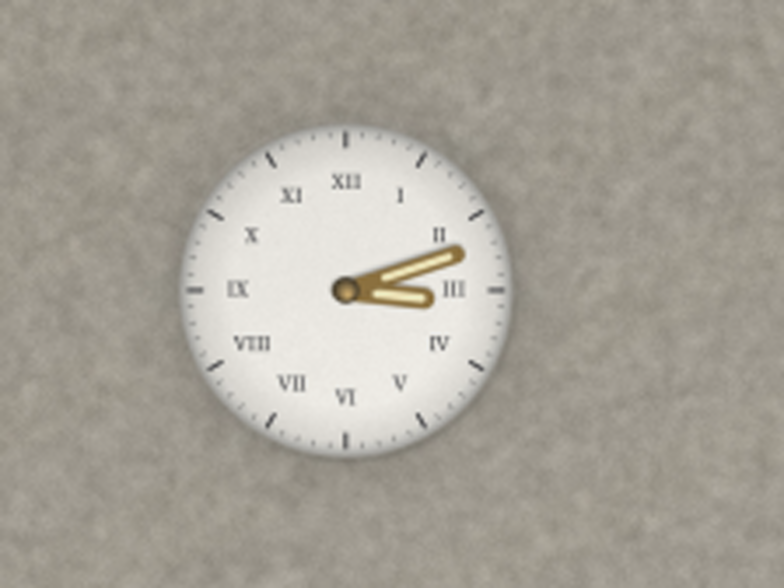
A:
h=3 m=12
